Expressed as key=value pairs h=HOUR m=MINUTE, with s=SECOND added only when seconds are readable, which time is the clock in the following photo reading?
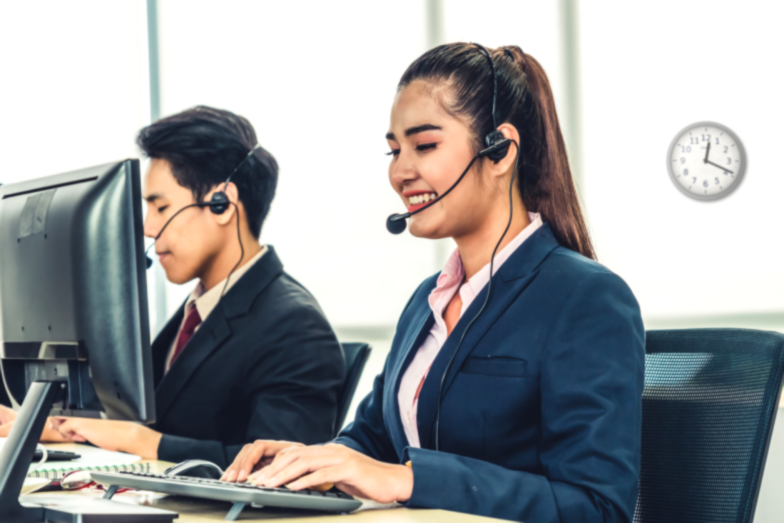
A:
h=12 m=19
